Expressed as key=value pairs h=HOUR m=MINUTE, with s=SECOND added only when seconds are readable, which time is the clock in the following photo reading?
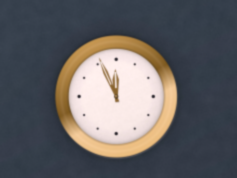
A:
h=11 m=56
